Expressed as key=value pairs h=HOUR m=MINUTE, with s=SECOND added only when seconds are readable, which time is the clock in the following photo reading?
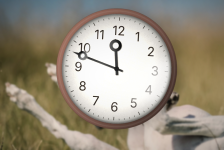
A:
h=11 m=48
